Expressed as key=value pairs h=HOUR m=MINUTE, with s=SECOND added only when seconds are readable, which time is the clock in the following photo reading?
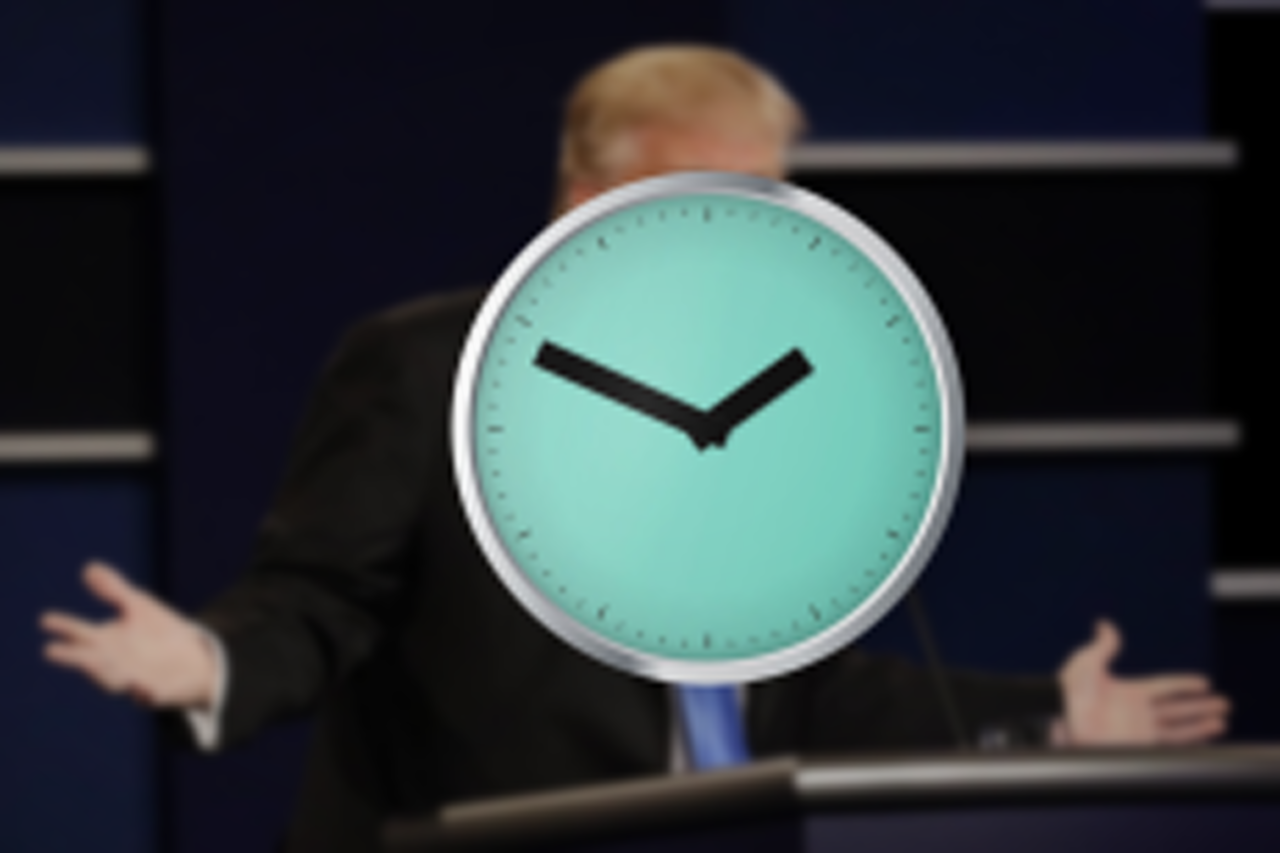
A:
h=1 m=49
